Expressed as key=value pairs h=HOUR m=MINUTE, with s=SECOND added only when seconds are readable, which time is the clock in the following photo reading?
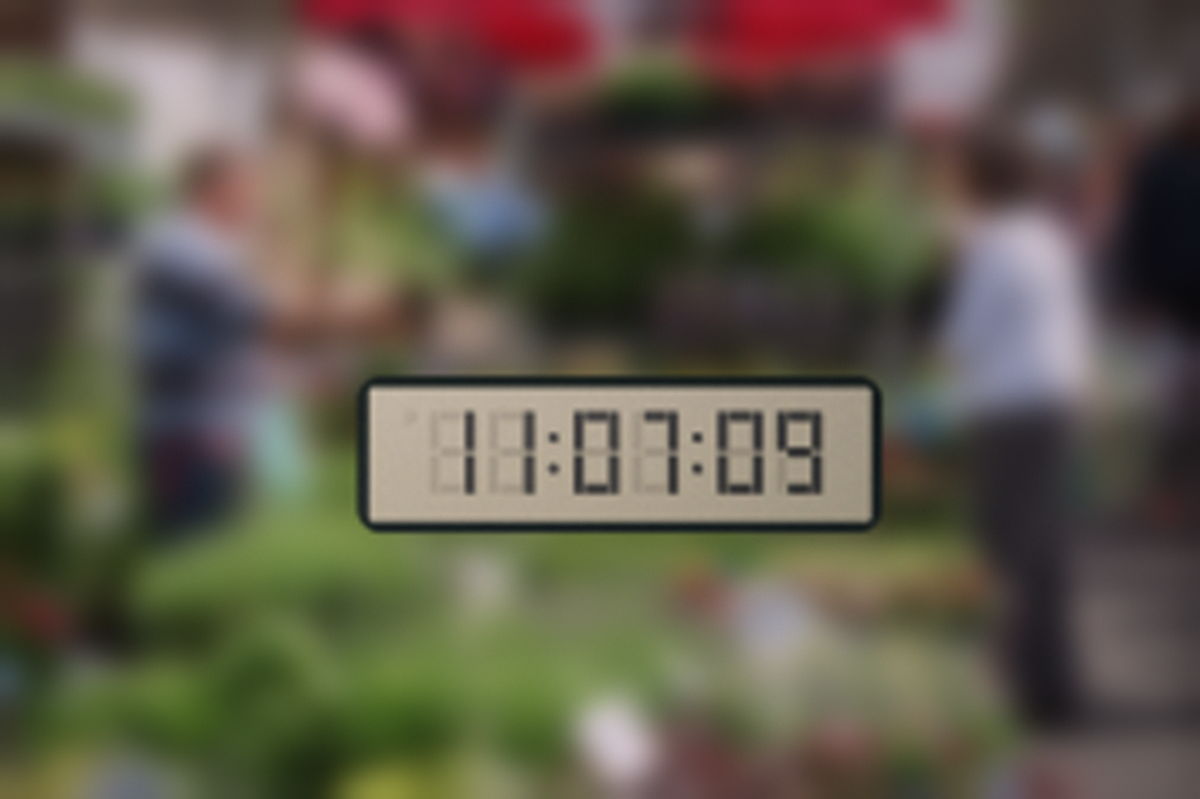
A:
h=11 m=7 s=9
